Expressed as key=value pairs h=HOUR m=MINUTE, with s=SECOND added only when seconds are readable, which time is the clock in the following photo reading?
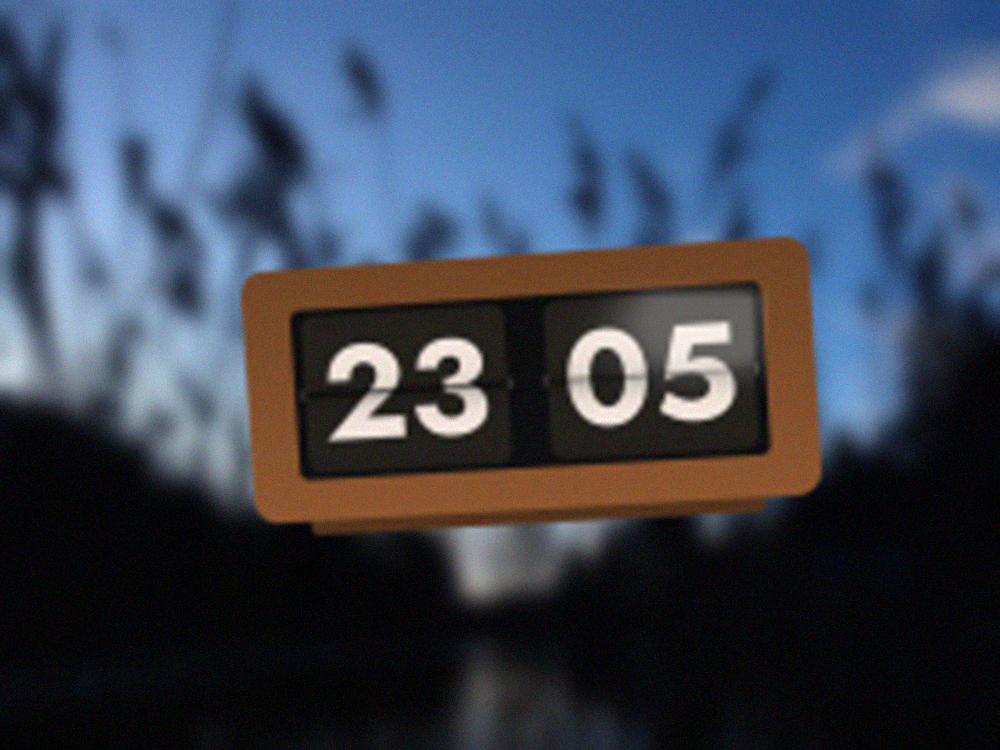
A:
h=23 m=5
